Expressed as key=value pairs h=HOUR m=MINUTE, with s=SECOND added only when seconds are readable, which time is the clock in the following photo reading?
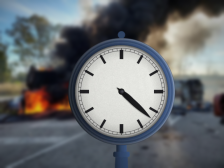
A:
h=4 m=22
